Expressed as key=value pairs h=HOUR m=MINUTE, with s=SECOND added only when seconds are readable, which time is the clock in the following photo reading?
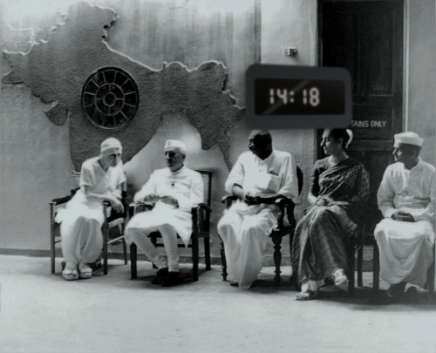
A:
h=14 m=18
